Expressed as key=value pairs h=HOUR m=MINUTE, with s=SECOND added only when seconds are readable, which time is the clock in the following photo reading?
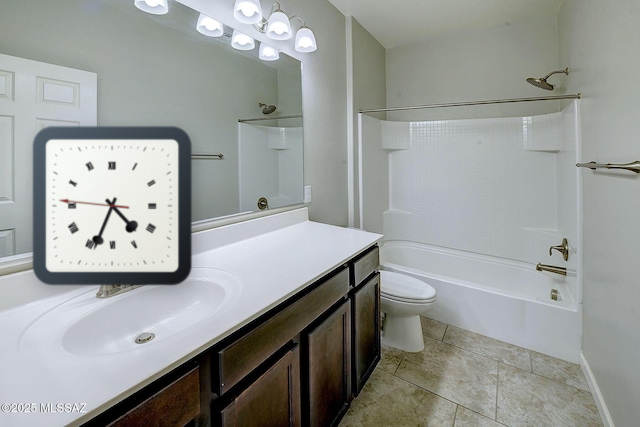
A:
h=4 m=33 s=46
